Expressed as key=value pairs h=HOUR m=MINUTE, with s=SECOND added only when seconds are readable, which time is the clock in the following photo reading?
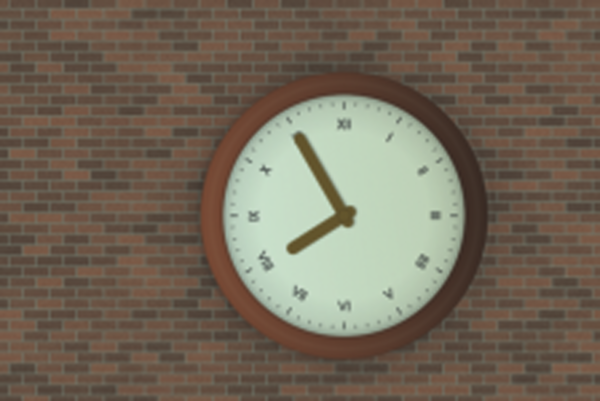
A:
h=7 m=55
